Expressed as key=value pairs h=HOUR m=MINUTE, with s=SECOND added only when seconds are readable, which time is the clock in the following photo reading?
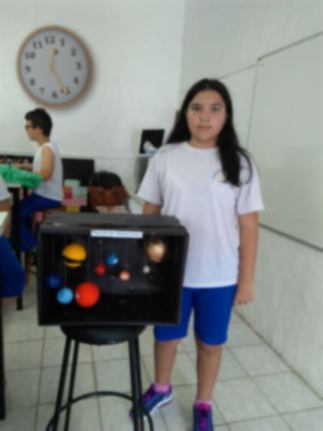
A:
h=12 m=26
